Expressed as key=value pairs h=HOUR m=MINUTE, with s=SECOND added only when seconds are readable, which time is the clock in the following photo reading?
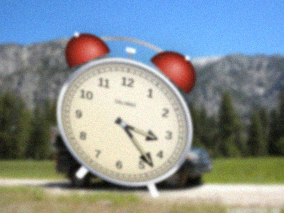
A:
h=3 m=23
